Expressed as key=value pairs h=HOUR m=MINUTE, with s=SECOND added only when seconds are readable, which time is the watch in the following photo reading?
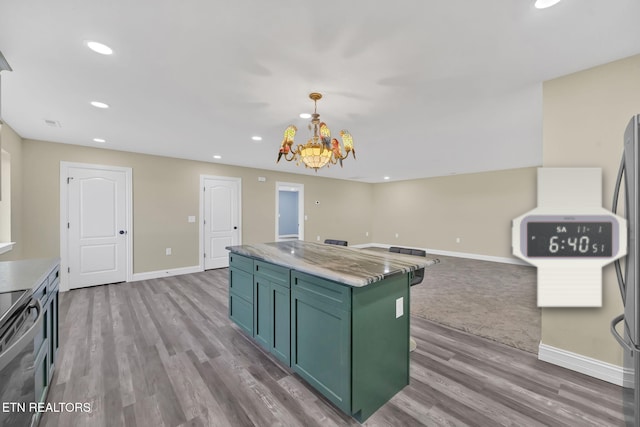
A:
h=6 m=40
